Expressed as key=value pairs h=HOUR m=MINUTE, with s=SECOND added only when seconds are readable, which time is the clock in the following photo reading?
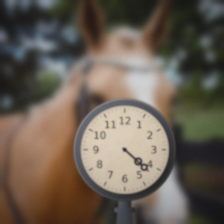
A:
h=4 m=22
